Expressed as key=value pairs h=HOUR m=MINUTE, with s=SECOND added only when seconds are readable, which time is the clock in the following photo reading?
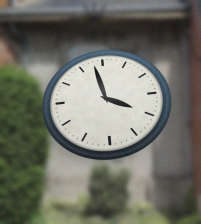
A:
h=3 m=58
